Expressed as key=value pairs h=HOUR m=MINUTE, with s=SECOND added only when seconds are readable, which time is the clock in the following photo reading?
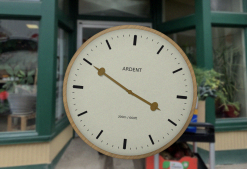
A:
h=3 m=50
